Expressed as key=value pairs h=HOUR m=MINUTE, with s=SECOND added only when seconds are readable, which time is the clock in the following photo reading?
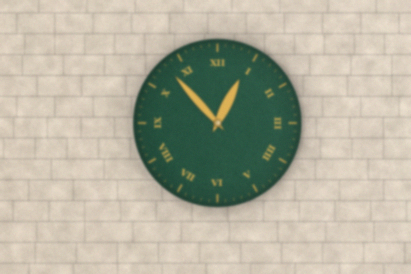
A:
h=12 m=53
